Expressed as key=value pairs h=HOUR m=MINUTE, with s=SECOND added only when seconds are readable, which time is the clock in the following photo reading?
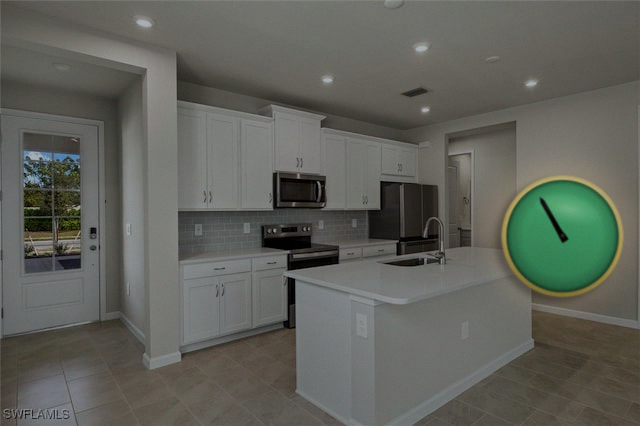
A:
h=10 m=55
